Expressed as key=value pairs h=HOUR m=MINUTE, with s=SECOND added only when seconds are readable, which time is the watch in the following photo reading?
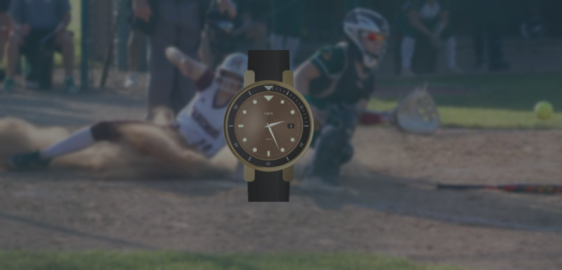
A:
h=2 m=26
